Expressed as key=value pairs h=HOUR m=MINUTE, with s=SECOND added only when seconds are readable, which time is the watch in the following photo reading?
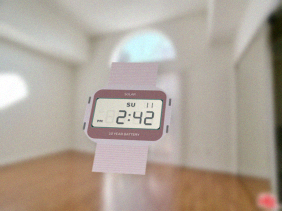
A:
h=2 m=42
